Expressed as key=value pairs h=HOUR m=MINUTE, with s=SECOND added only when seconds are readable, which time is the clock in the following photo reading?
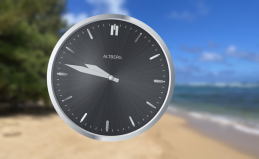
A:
h=9 m=47
